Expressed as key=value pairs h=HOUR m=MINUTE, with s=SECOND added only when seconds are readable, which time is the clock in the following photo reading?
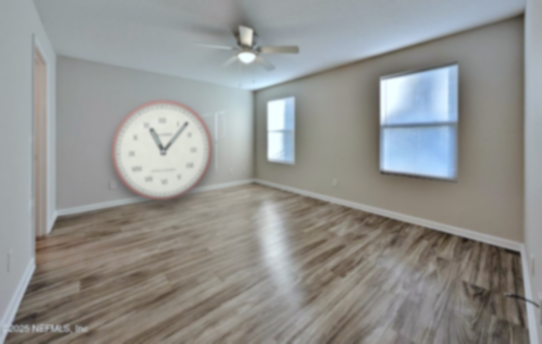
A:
h=11 m=7
